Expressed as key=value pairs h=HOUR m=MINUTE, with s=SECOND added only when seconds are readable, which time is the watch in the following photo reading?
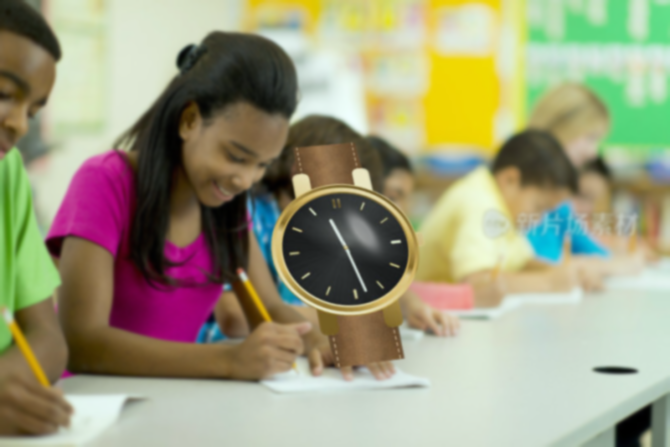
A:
h=11 m=28
